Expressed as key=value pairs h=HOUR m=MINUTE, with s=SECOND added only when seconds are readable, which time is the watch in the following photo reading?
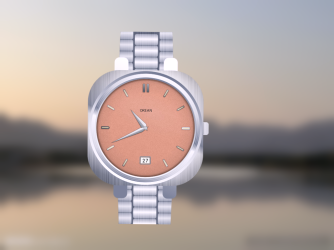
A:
h=10 m=41
